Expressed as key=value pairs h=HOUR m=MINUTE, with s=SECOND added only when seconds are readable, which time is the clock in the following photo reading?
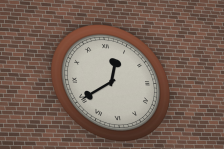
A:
h=12 m=40
